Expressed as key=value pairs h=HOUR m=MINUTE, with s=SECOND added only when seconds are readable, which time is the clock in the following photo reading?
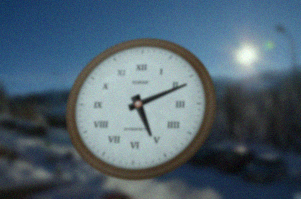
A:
h=5 m=11
